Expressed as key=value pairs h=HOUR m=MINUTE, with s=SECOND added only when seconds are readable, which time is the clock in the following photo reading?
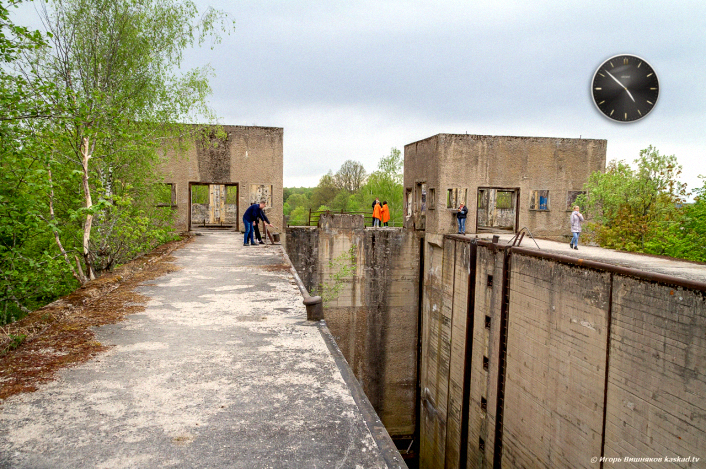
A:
h=4 m=52
